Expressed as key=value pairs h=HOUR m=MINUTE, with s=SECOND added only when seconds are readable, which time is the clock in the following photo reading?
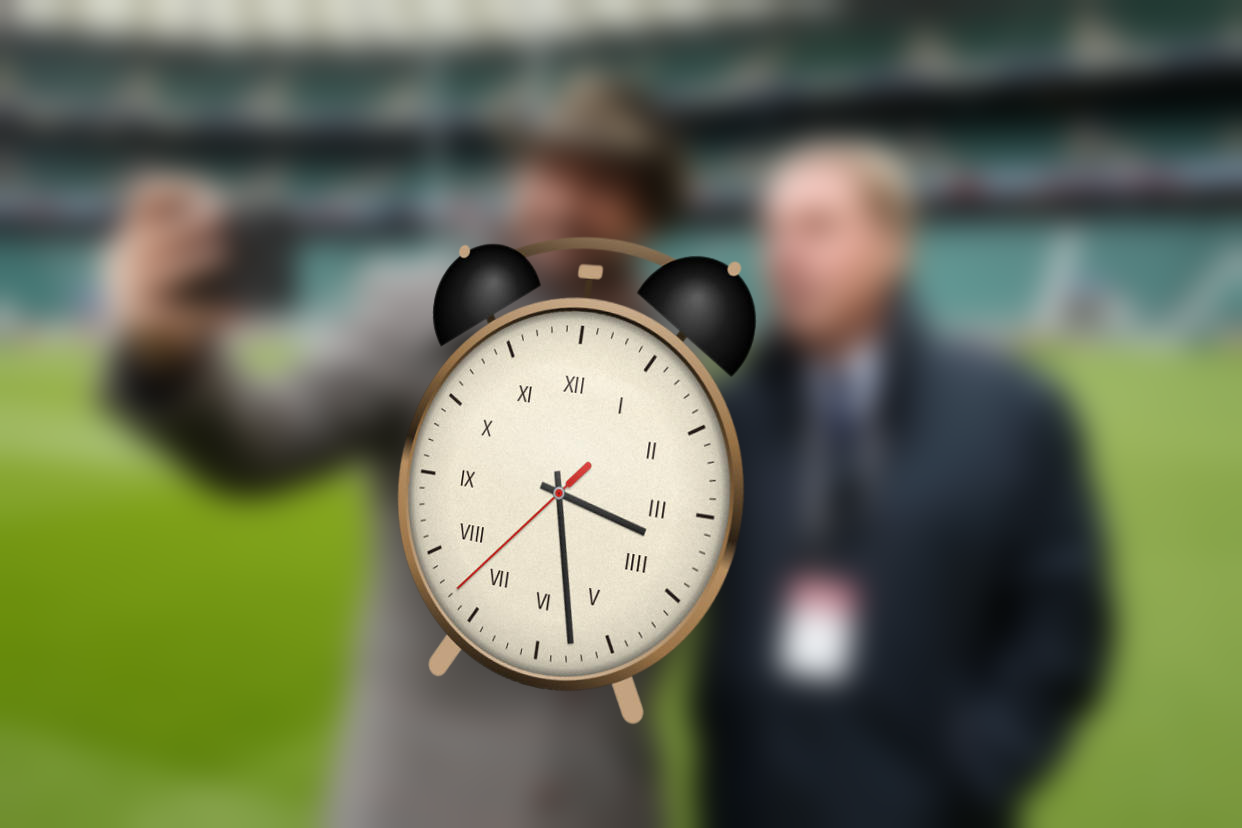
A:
h=3 m=27 s=37
